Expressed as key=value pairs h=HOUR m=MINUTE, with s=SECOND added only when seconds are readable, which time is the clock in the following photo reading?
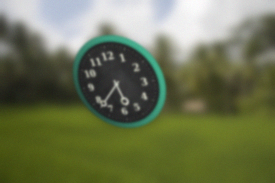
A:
h=5 m=38
